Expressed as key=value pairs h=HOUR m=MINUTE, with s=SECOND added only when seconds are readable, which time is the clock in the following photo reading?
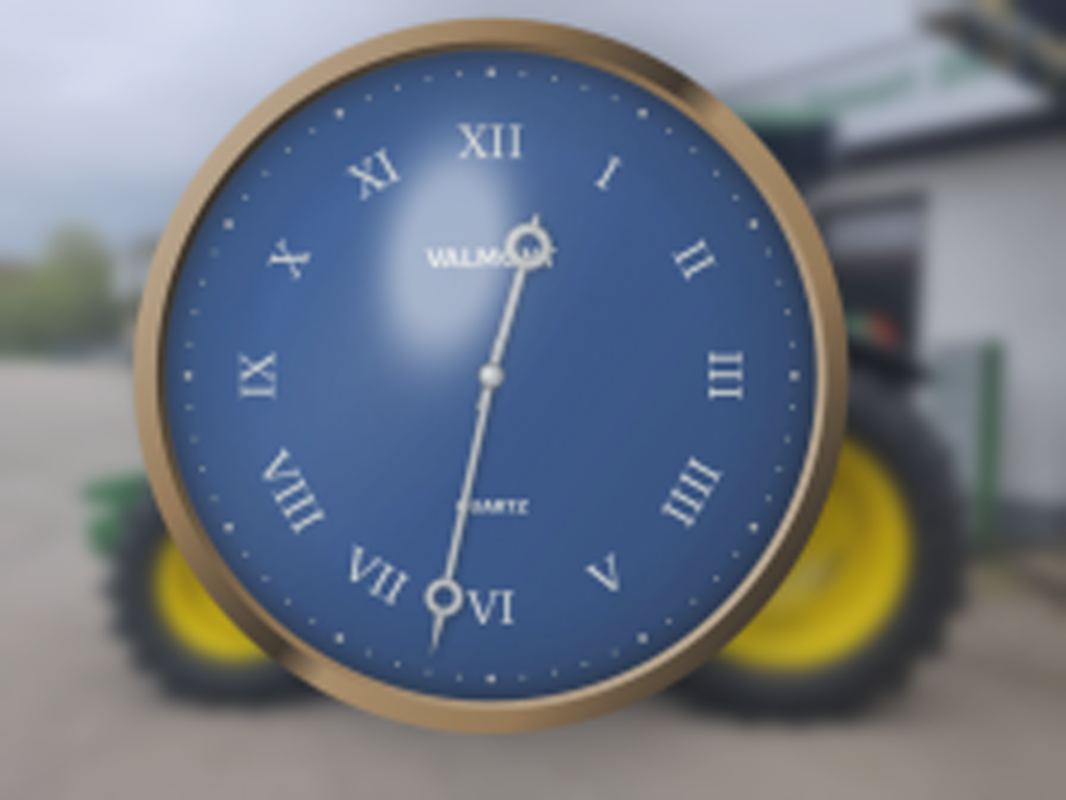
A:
h=12 m=32
